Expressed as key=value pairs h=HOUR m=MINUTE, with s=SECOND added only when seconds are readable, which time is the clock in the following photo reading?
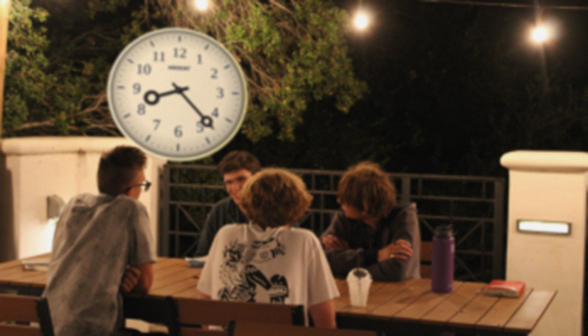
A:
h=8 m=23
